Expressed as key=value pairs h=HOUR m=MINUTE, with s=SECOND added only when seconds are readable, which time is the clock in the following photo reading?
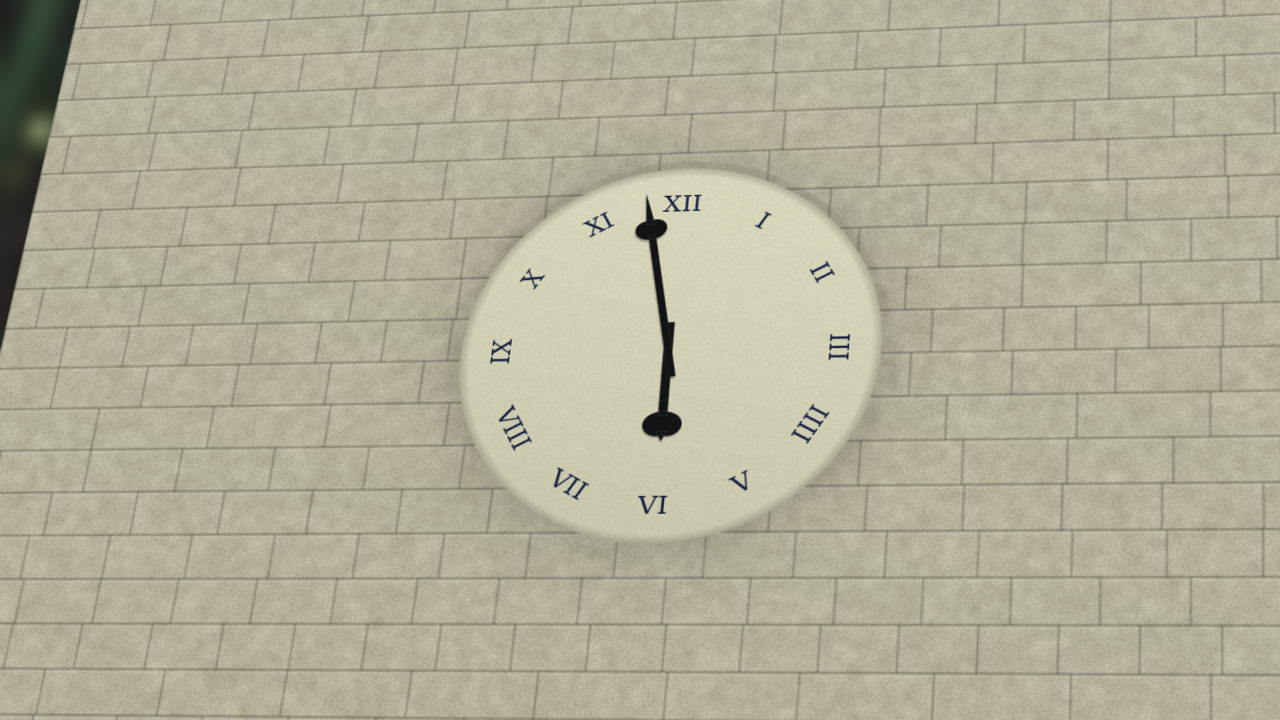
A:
h=5 m=58
